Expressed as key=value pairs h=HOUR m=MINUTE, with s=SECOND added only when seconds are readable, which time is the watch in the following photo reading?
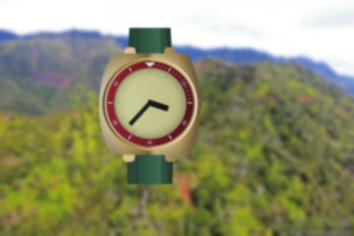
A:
h=3 m=37
